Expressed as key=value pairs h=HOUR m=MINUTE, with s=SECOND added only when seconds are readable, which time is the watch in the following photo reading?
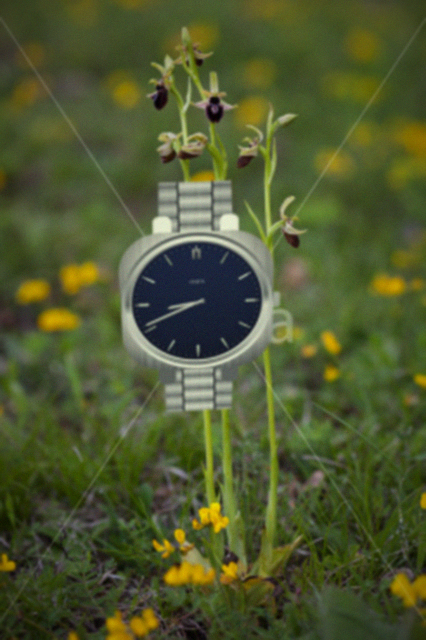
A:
h=8 m=41
